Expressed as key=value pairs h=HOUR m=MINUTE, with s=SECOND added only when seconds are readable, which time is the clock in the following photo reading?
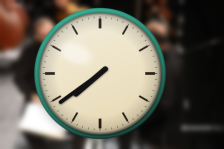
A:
h=7 m=39
